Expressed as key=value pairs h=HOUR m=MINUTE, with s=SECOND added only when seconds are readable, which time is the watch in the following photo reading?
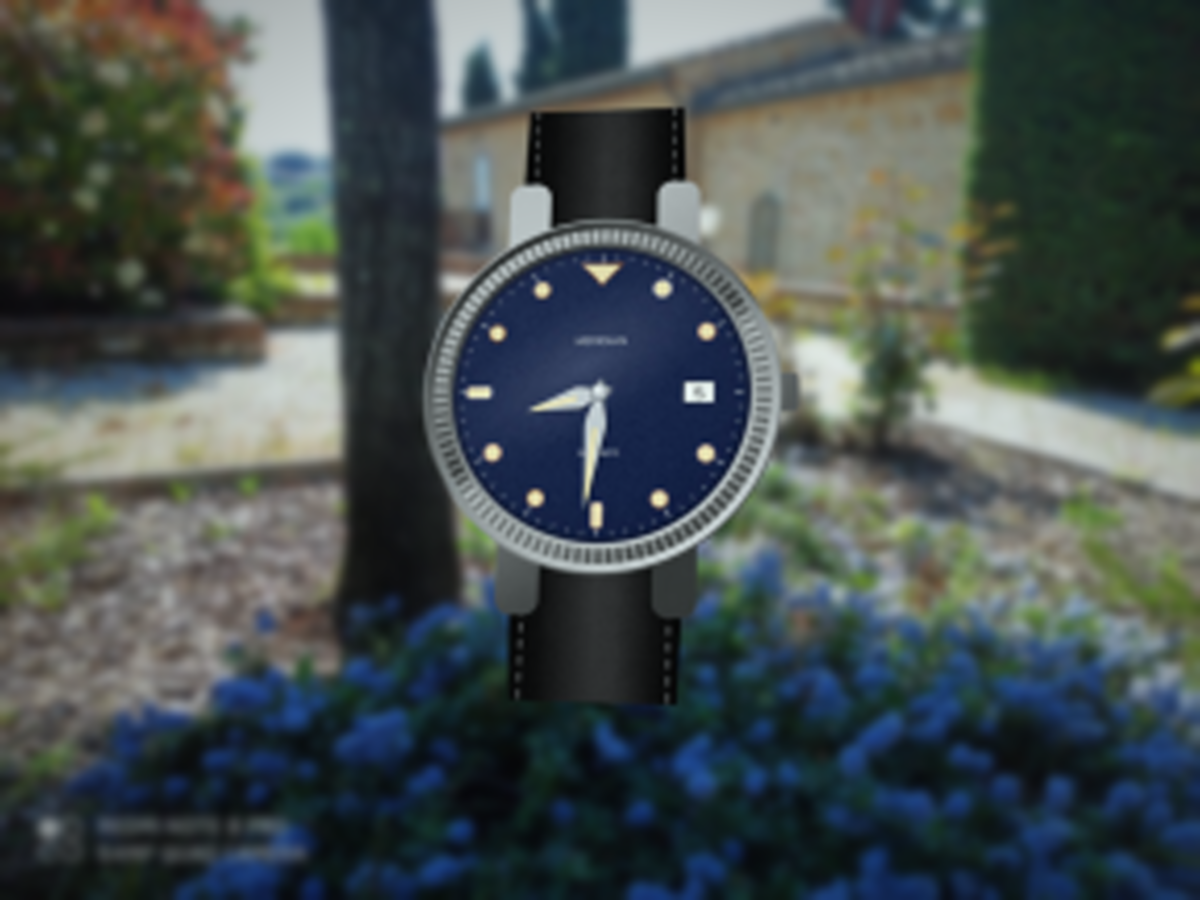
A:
h=8 m=31
